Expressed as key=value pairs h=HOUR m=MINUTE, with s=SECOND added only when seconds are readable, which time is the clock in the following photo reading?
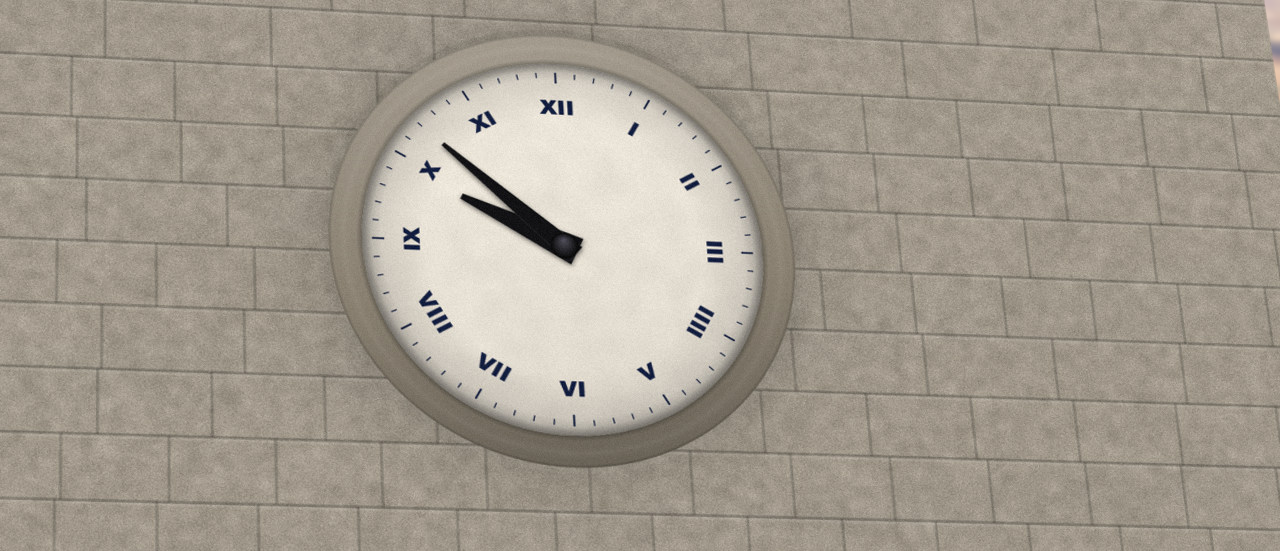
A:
h=9 m=52
